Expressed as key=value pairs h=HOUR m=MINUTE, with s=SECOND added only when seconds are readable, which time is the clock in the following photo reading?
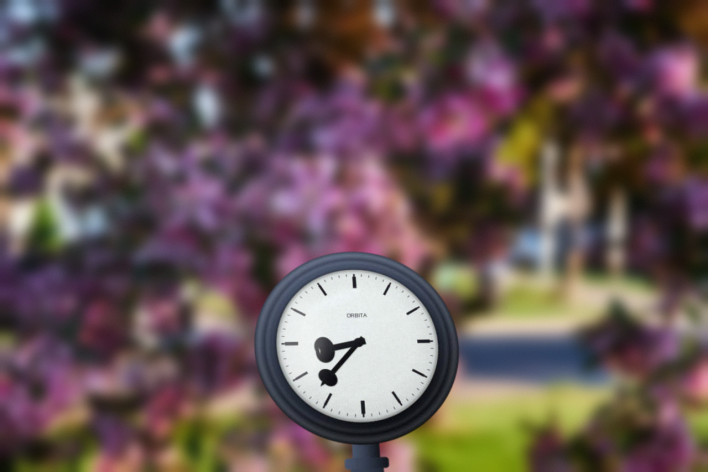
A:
h=8 m=37
